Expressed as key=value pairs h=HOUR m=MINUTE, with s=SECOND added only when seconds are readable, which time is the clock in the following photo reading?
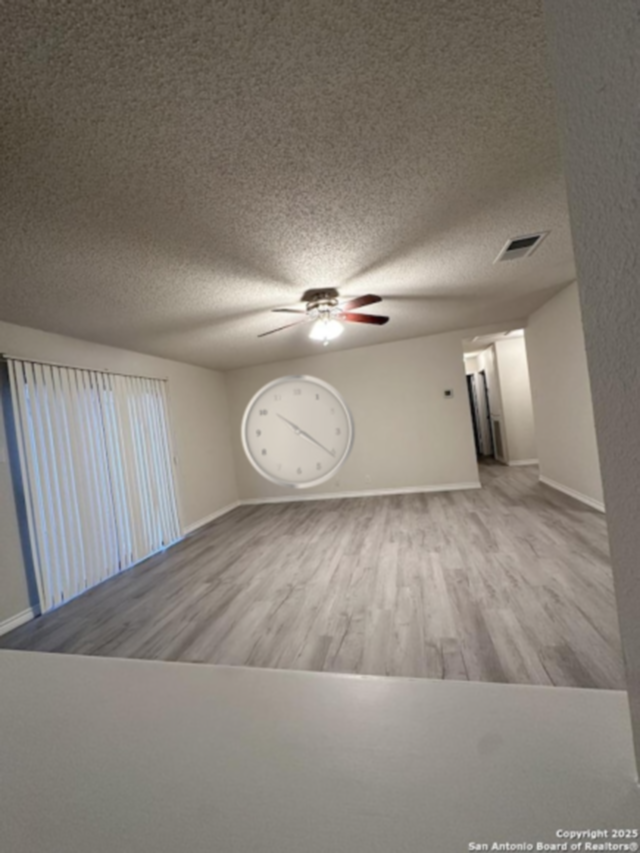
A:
h=10 m=21
